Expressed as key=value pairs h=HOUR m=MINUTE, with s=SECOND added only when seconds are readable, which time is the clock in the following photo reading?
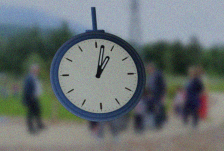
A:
h=1 m=2
